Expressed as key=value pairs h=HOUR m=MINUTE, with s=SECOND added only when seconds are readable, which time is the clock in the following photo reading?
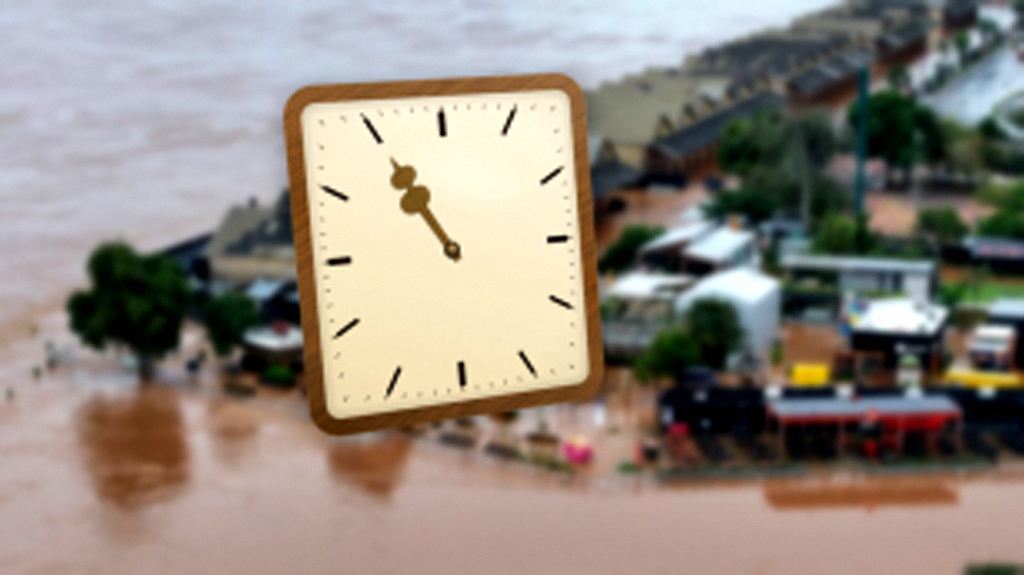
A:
h=10 m=55
